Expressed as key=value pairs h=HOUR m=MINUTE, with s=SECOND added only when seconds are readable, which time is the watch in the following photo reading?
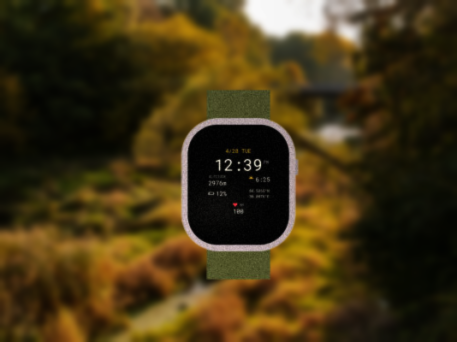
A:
h=12 m=39
